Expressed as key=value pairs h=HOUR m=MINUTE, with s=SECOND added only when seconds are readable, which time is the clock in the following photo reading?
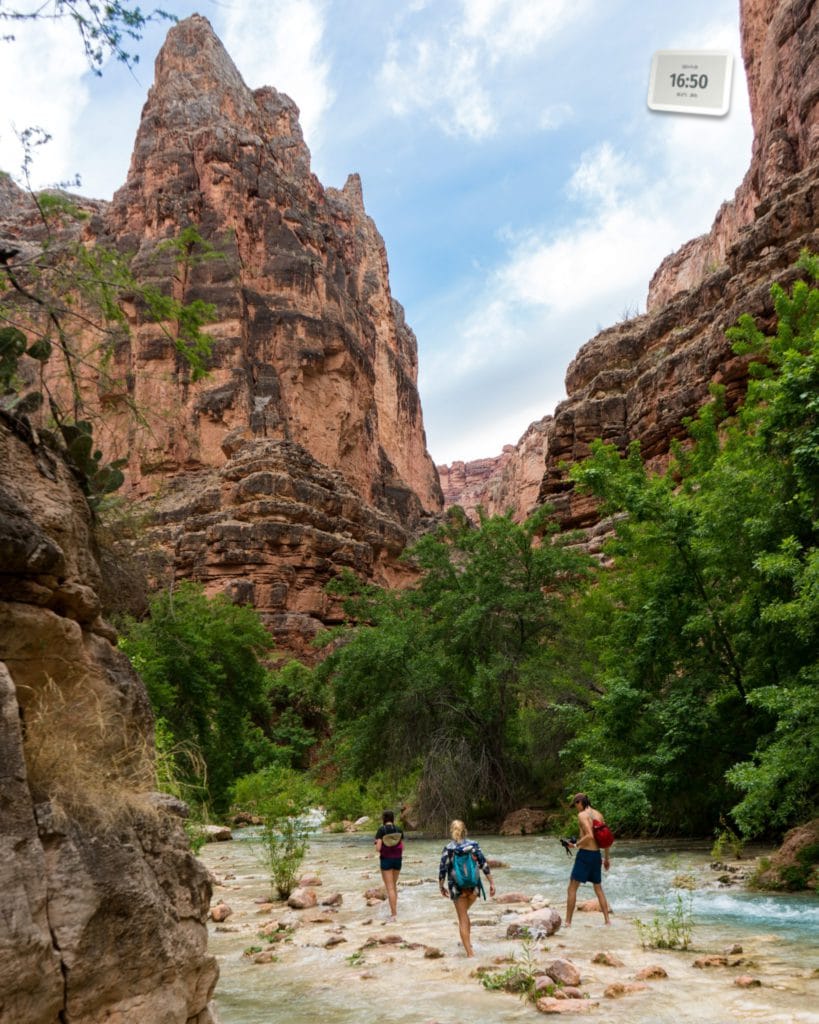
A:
h=16 m=50
